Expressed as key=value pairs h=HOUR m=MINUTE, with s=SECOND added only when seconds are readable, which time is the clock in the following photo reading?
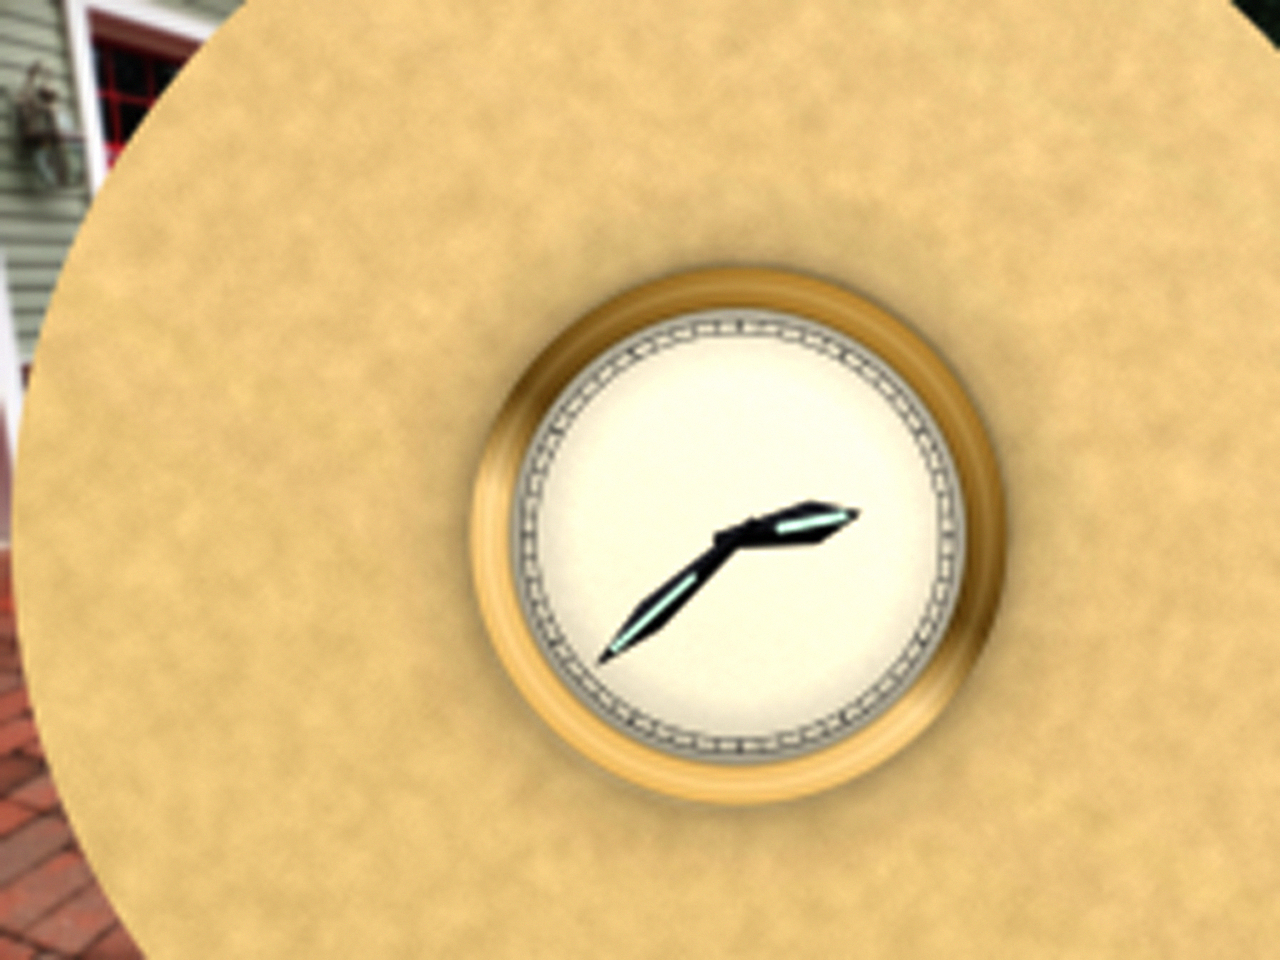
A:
h=2 m=38
